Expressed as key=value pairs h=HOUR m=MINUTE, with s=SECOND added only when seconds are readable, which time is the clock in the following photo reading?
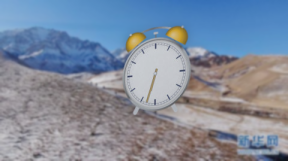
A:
h=6 m=33
